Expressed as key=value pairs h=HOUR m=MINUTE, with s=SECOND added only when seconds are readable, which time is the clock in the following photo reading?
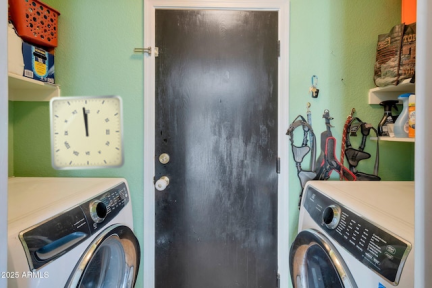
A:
h=11 m=59
